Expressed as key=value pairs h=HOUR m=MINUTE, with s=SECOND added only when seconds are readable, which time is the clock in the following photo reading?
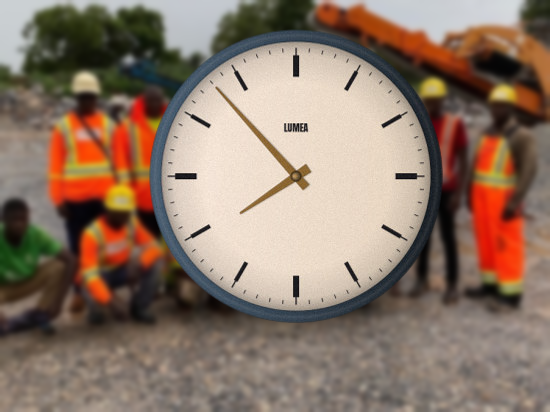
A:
h=7 m=53
